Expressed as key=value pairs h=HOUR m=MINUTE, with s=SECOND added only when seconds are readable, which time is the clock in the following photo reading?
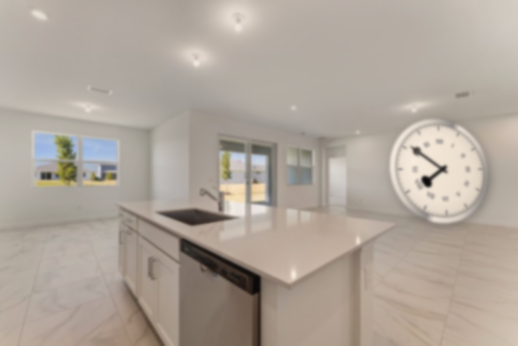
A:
h=7 m=51
